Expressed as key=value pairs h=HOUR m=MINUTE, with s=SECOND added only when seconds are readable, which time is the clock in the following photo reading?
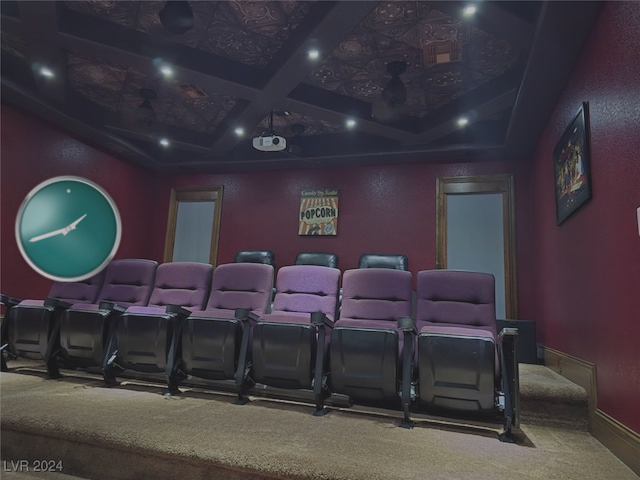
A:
h=1 m=42
